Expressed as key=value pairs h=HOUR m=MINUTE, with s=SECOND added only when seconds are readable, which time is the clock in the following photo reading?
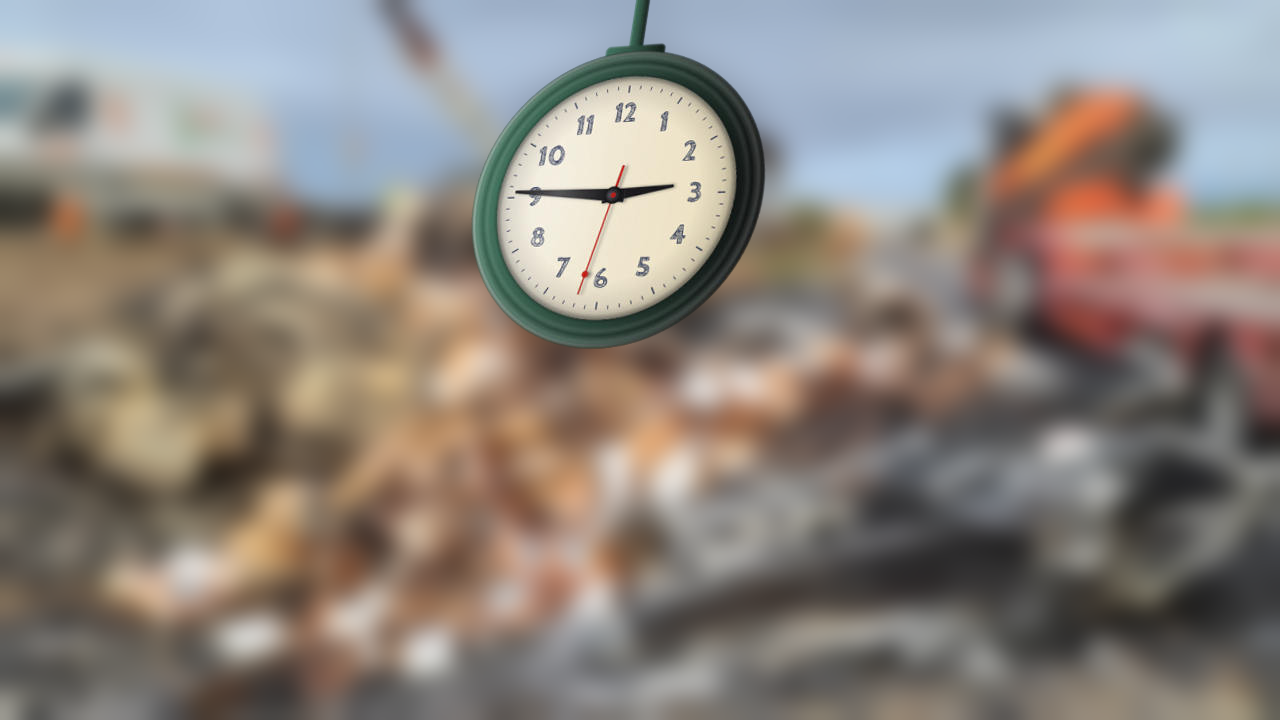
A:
h=2 m=45 s=32
